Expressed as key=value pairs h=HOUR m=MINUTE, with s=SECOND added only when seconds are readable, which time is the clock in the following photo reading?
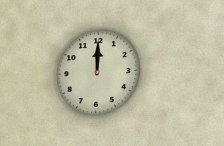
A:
h=12 m=0
